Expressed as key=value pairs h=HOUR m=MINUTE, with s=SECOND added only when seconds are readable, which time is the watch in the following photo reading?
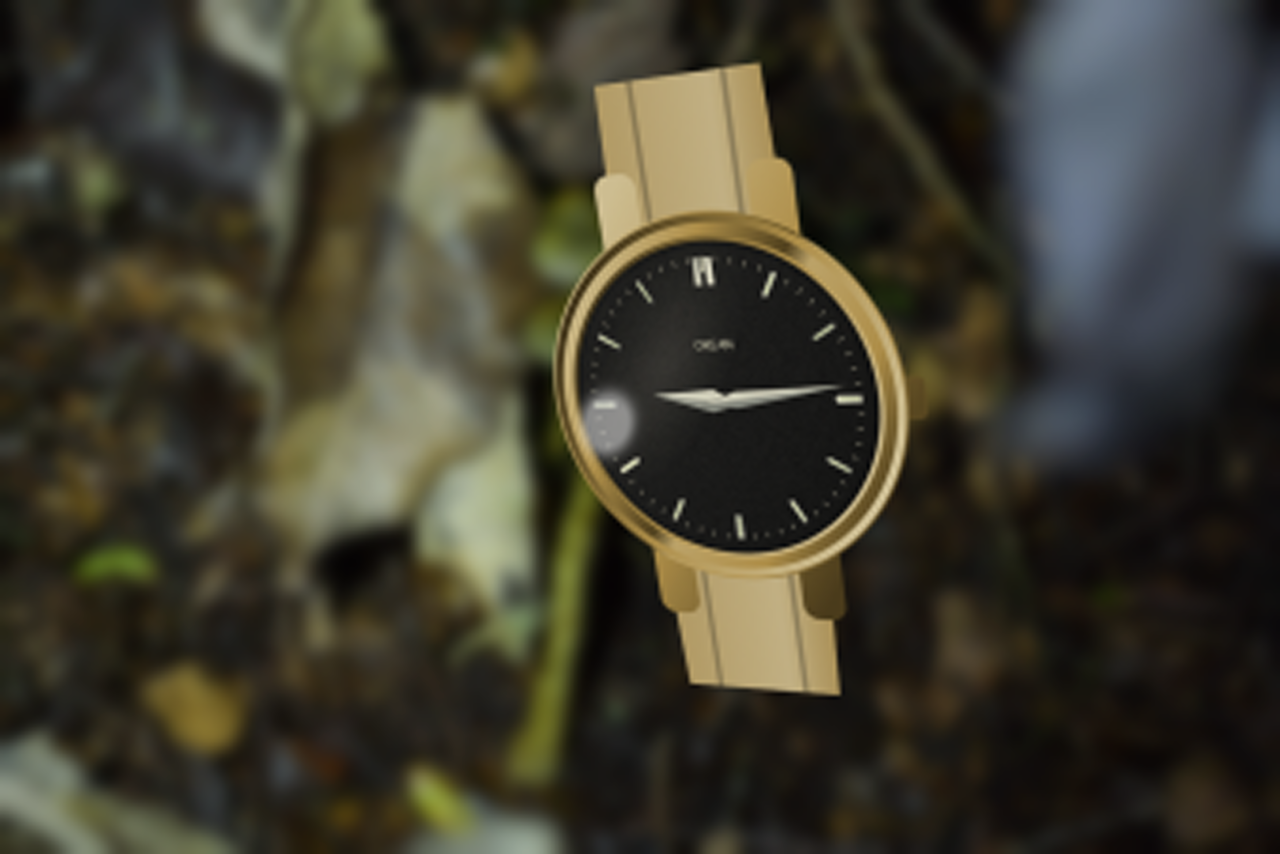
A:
h=9 m=14
